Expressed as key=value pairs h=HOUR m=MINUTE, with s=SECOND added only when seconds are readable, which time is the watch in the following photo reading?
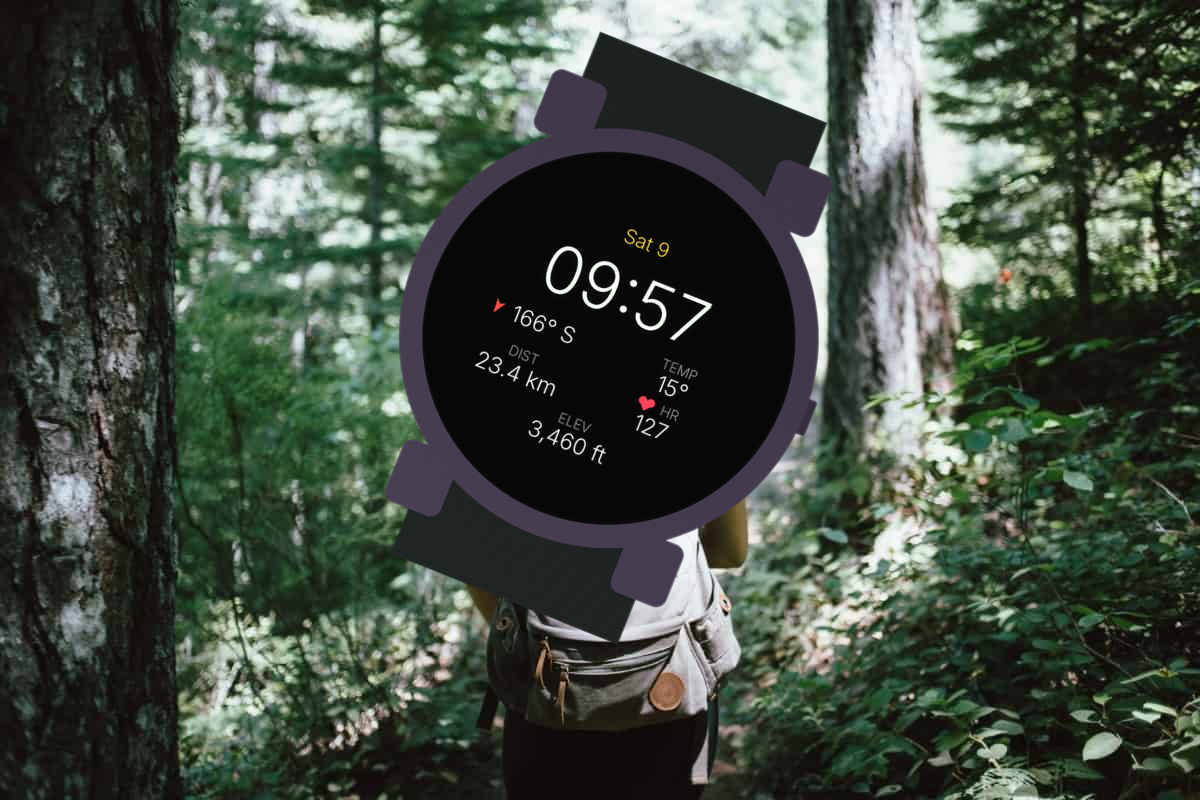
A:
h=9 m=57
